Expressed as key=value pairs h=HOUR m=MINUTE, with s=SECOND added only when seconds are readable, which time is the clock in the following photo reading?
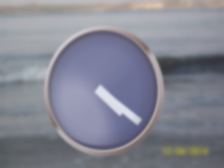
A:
h=4 m=21
